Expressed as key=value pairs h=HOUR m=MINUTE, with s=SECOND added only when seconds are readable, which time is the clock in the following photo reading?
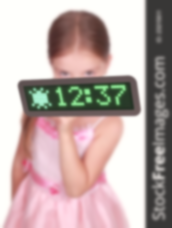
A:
h=12 m=37
